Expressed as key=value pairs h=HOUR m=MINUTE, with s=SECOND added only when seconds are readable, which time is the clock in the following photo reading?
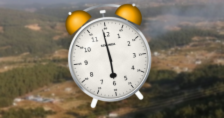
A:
h=5 m=59
